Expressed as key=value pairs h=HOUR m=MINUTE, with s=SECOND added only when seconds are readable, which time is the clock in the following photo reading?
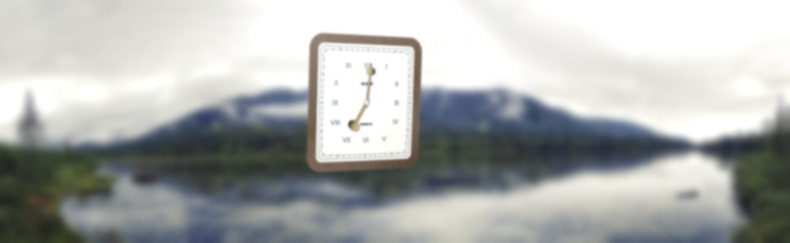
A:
h=7 m=1
